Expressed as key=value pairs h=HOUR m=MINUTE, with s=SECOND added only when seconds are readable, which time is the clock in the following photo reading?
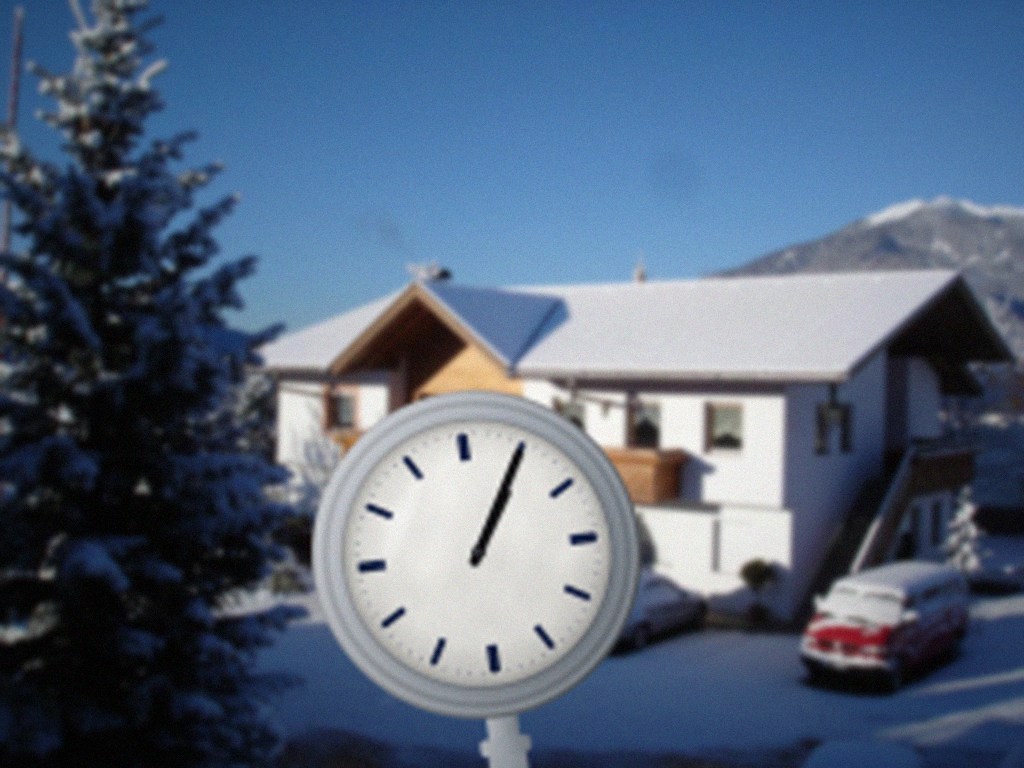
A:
h=1 m=5
